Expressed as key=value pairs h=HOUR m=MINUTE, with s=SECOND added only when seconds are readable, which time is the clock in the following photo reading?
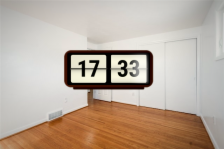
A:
h=17 m=33
